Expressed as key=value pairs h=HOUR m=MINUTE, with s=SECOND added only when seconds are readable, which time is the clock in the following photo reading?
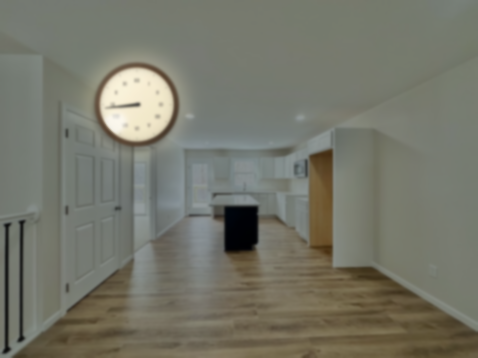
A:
h=8 m=44
